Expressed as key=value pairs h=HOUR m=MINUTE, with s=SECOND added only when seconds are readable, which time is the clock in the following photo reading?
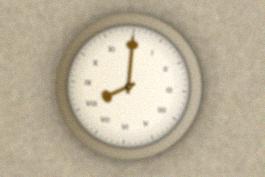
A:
h=8 m=0
